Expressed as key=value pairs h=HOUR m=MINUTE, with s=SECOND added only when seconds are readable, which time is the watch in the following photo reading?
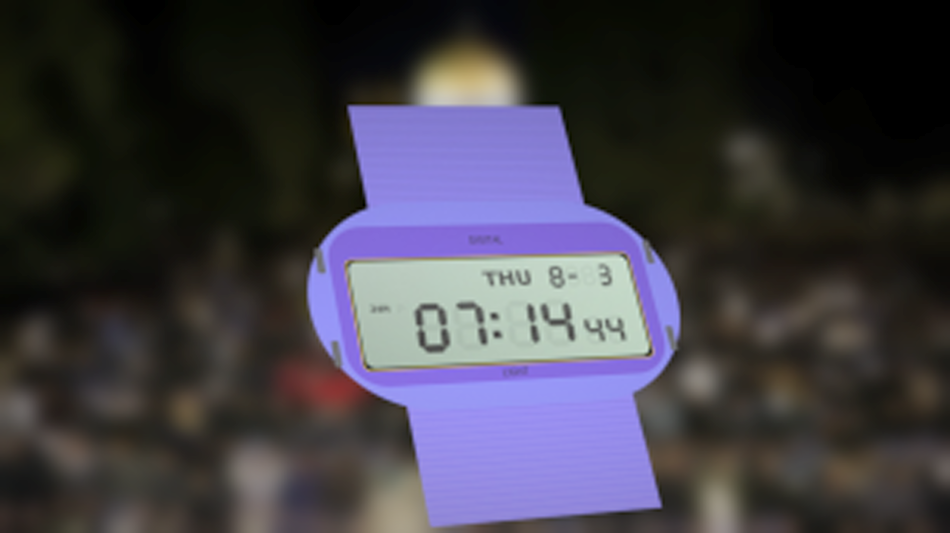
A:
h=7 m=14 s=44
